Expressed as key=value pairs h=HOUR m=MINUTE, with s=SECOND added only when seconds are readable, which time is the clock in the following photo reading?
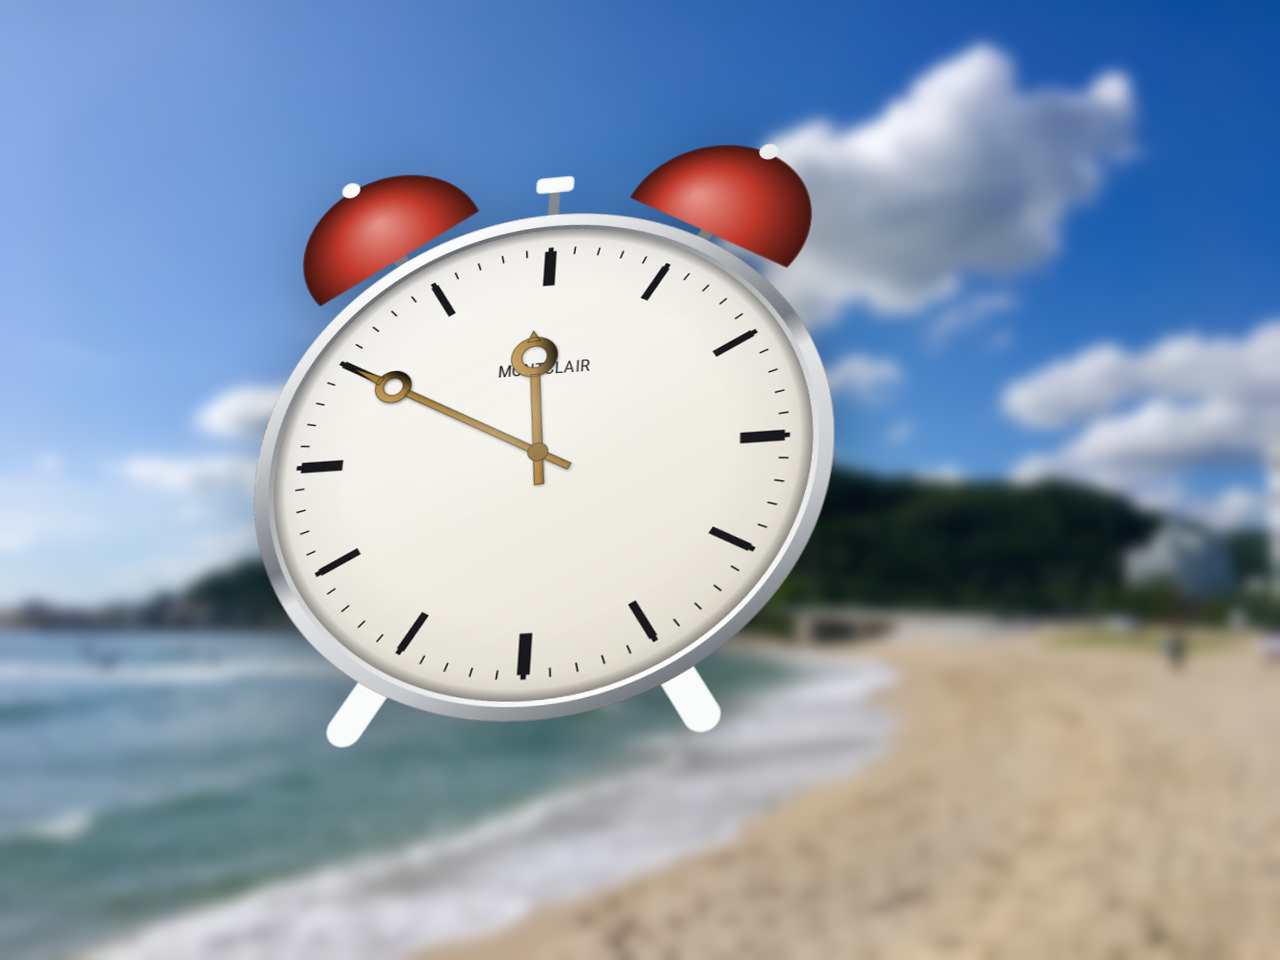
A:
h=11 m=50
